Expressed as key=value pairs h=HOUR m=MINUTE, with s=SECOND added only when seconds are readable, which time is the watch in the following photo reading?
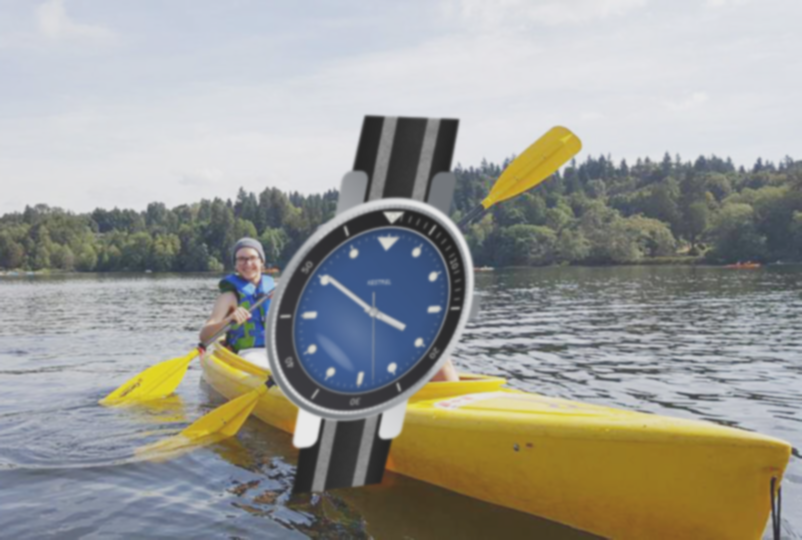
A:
h=3 m=50 s=28
